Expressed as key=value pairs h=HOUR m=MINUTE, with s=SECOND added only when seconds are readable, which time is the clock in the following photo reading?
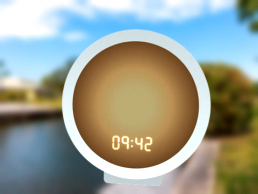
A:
h=9 m=42
